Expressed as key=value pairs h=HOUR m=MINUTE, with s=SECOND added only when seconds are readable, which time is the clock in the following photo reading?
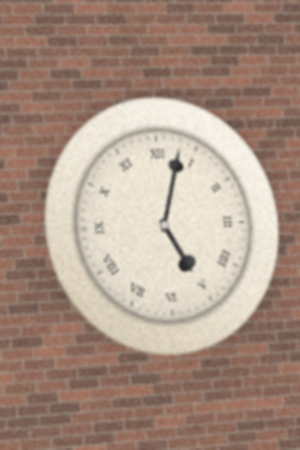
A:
h=5 m=3
